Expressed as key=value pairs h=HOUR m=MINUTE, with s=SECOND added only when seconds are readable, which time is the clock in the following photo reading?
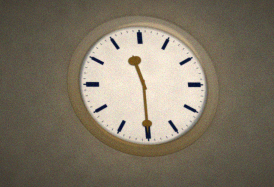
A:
h=11 m=30
